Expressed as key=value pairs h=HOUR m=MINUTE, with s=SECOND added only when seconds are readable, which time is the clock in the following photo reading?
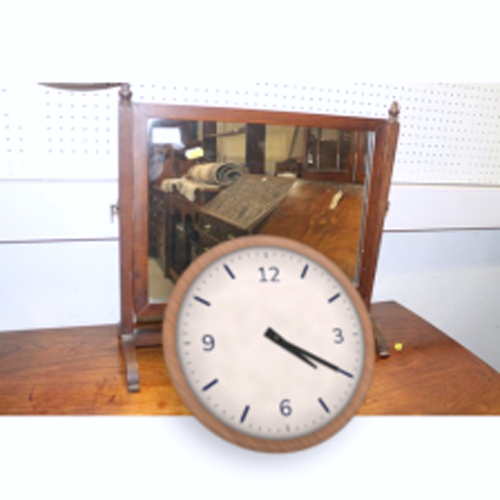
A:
h=4 m=20
